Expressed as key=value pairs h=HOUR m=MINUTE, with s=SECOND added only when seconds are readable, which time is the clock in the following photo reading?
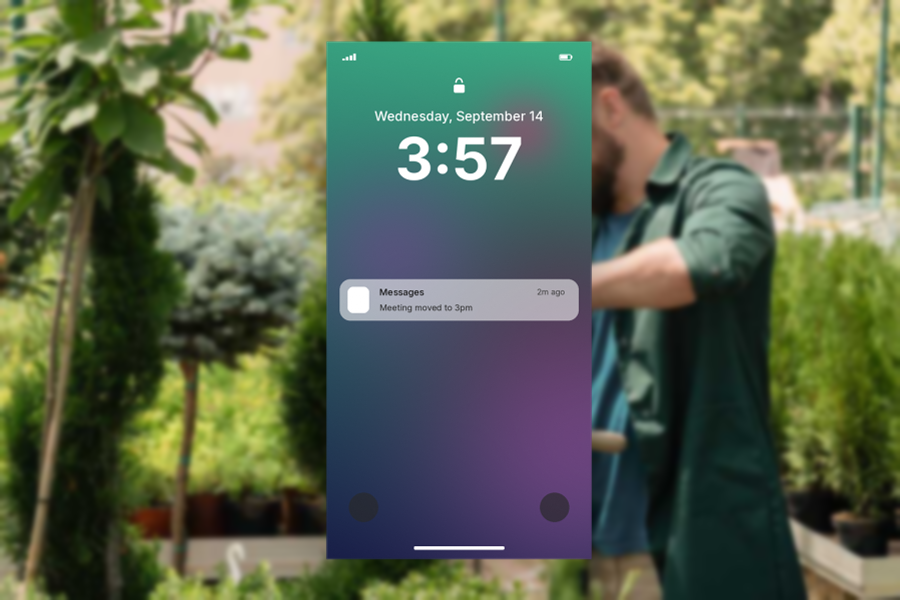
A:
h=3 m=57
